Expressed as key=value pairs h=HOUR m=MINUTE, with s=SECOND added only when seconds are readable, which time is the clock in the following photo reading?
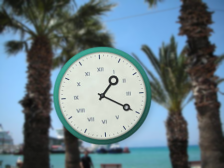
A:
h=1 m=20
